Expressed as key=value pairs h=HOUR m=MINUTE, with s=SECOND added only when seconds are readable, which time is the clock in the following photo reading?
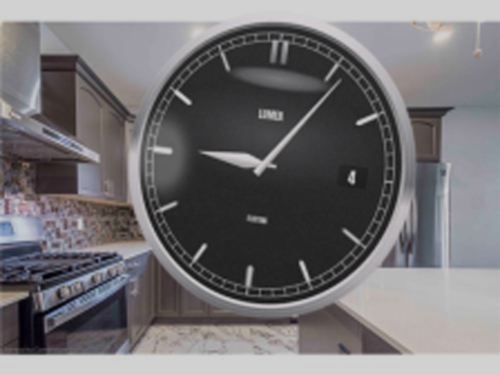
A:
h=9 m=6
